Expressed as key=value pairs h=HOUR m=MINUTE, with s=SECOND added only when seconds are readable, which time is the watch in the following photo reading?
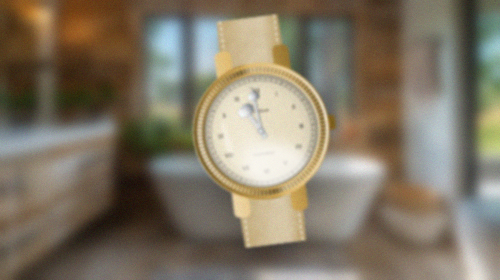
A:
h=10 m=59
